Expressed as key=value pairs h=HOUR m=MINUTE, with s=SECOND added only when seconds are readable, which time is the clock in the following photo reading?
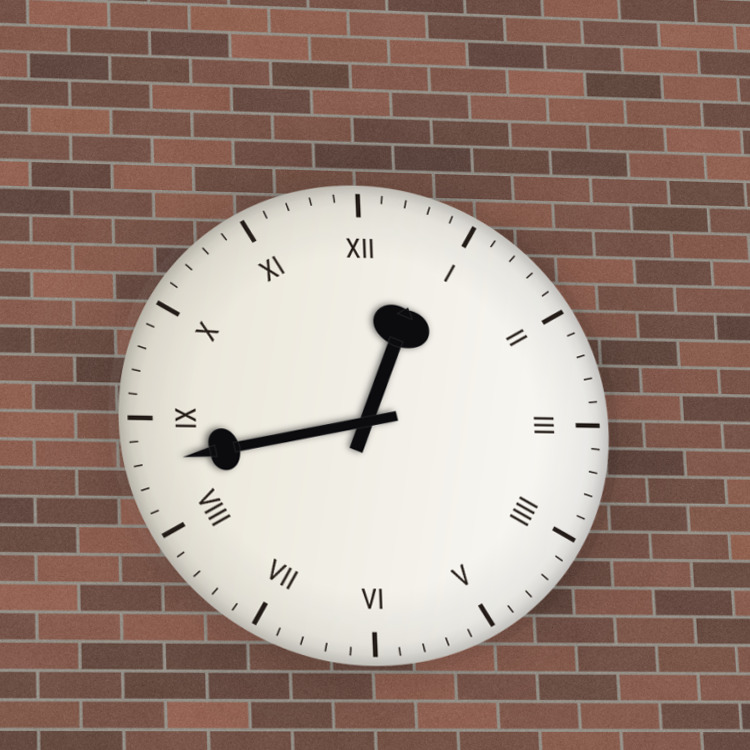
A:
h=12 m=43
